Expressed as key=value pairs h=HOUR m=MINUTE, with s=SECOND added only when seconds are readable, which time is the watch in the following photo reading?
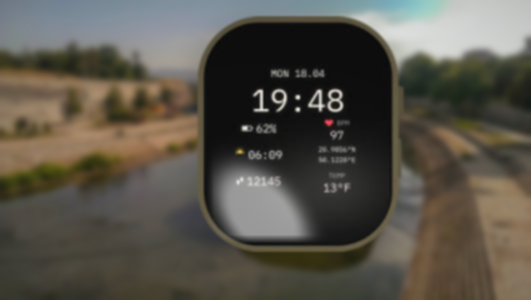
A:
h=19 m=48
